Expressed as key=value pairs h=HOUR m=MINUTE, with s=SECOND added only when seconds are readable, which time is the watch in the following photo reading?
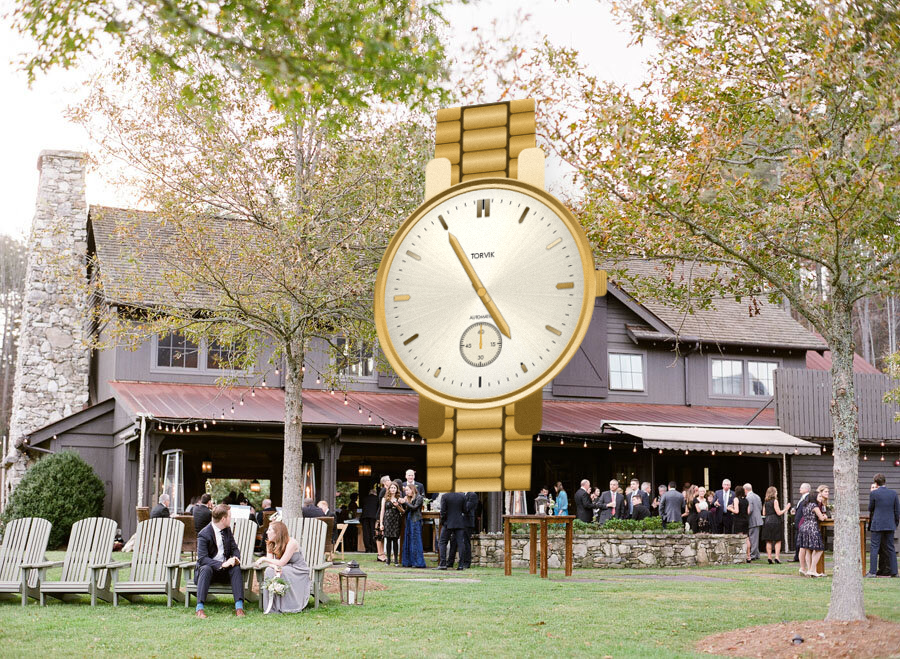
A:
h=4 m=55
